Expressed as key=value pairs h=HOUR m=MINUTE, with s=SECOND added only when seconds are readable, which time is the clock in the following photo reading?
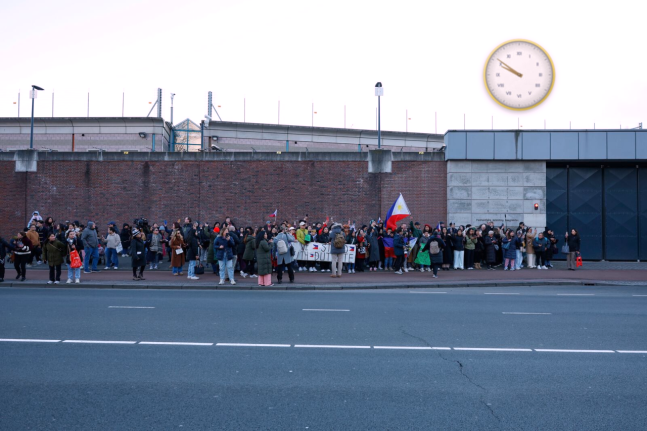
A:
h=9 m=51
